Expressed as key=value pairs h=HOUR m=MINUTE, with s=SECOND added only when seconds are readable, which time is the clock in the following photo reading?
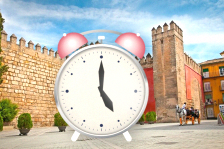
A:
h=5 m=0
